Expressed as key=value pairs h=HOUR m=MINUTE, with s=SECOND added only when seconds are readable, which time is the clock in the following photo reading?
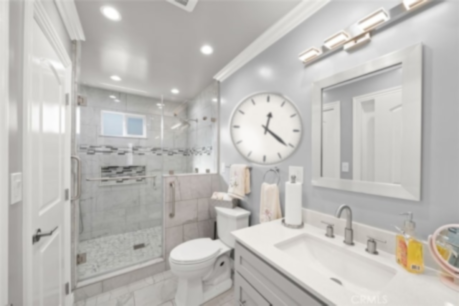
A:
h=12 m=21
